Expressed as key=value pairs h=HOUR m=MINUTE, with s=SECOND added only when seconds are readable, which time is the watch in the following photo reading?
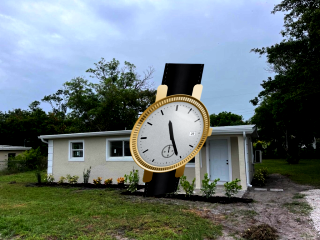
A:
h=11 m=26
